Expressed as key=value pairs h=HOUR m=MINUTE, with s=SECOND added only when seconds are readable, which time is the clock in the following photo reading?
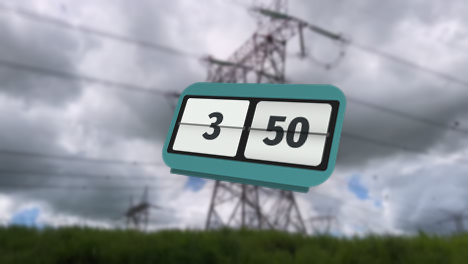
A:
h=3 m=50
